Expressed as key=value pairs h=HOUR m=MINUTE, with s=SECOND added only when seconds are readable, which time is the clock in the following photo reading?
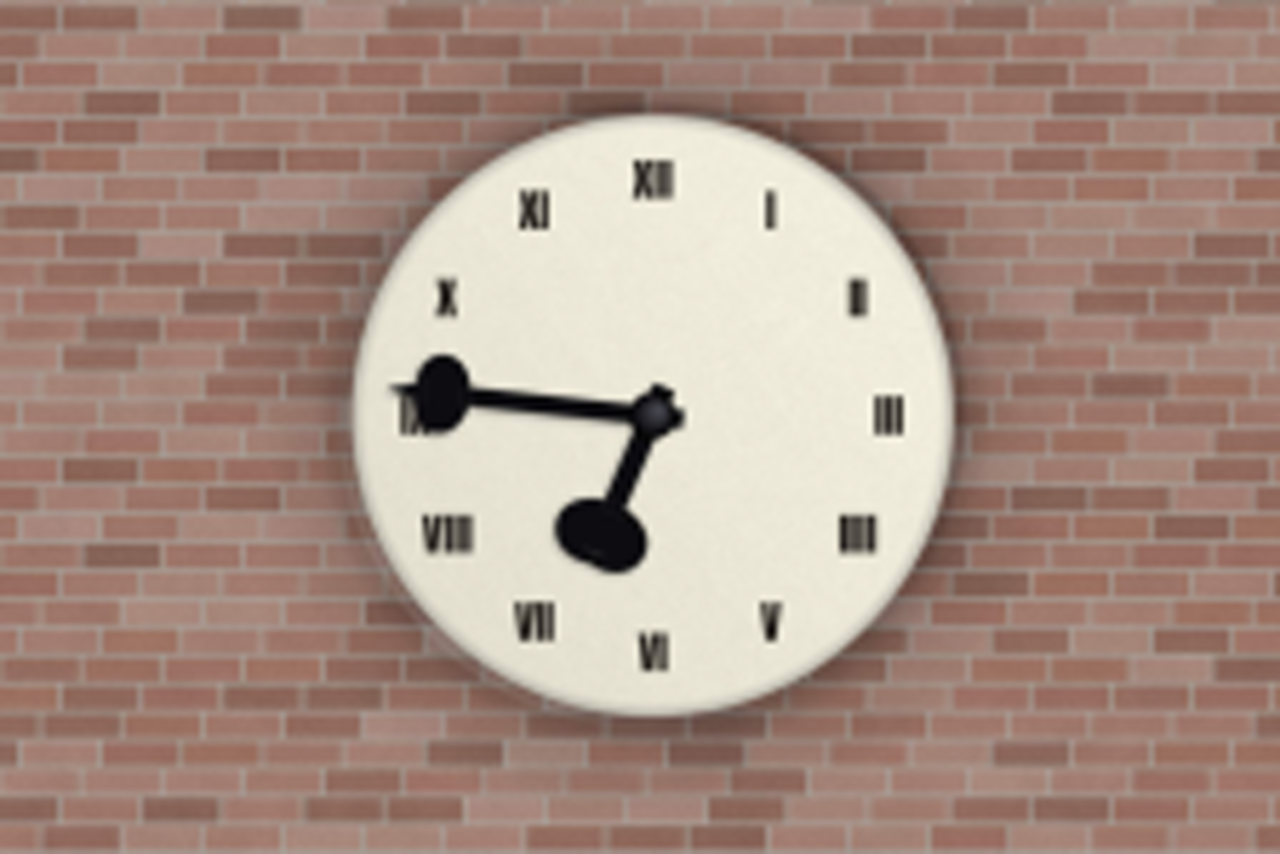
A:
h=6 m=46
